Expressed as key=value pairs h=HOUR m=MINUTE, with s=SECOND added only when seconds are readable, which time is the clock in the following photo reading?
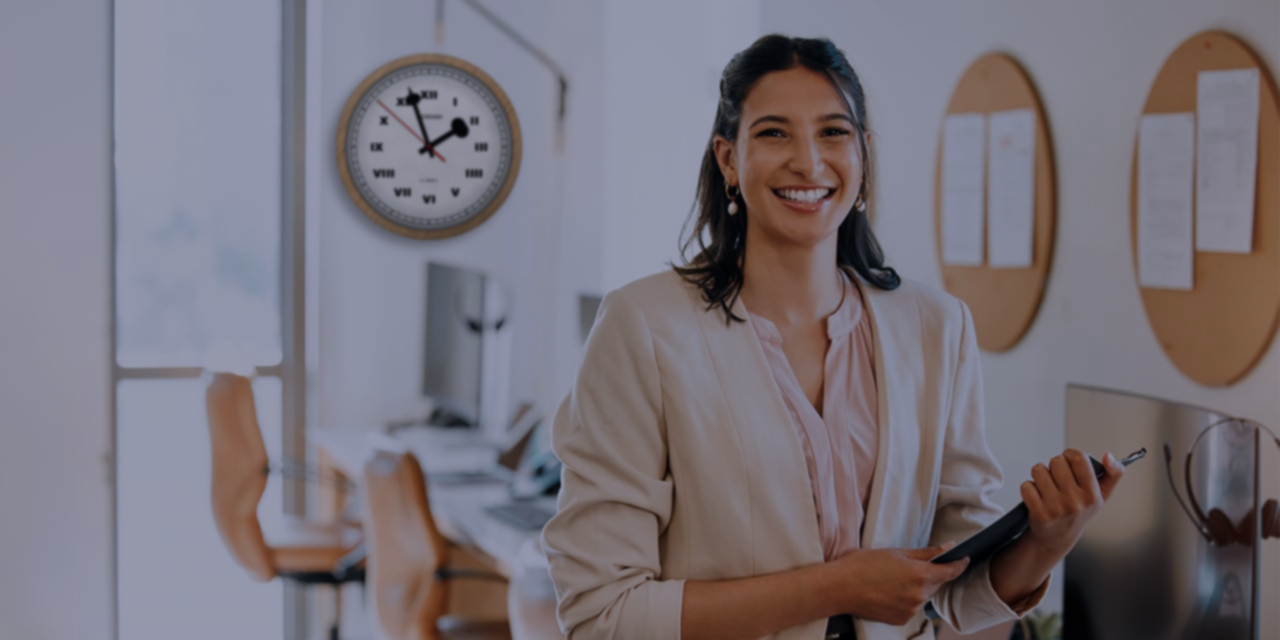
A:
h=1 m=56 s=52
